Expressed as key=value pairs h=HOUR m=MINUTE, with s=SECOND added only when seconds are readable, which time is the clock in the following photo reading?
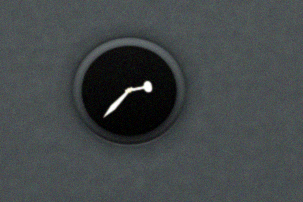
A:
h=2 m=37
